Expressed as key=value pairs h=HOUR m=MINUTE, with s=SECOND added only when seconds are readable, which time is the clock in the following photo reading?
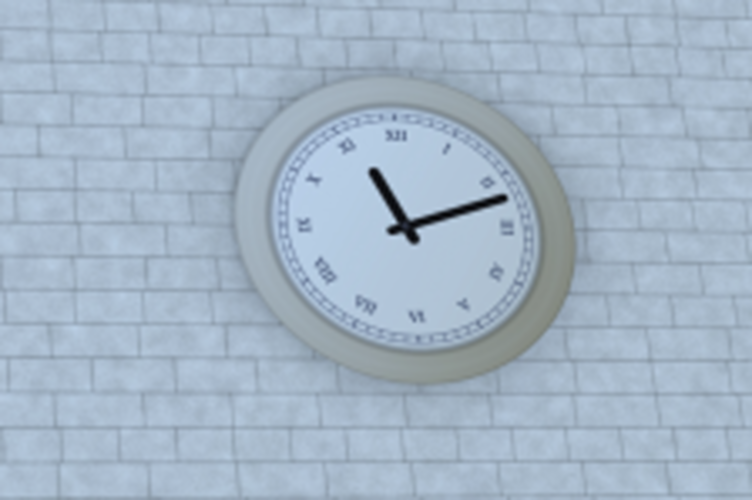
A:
h=11 m=12
